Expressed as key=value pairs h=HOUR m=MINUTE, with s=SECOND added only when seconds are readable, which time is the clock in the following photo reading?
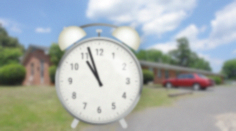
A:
h=10 m=57
